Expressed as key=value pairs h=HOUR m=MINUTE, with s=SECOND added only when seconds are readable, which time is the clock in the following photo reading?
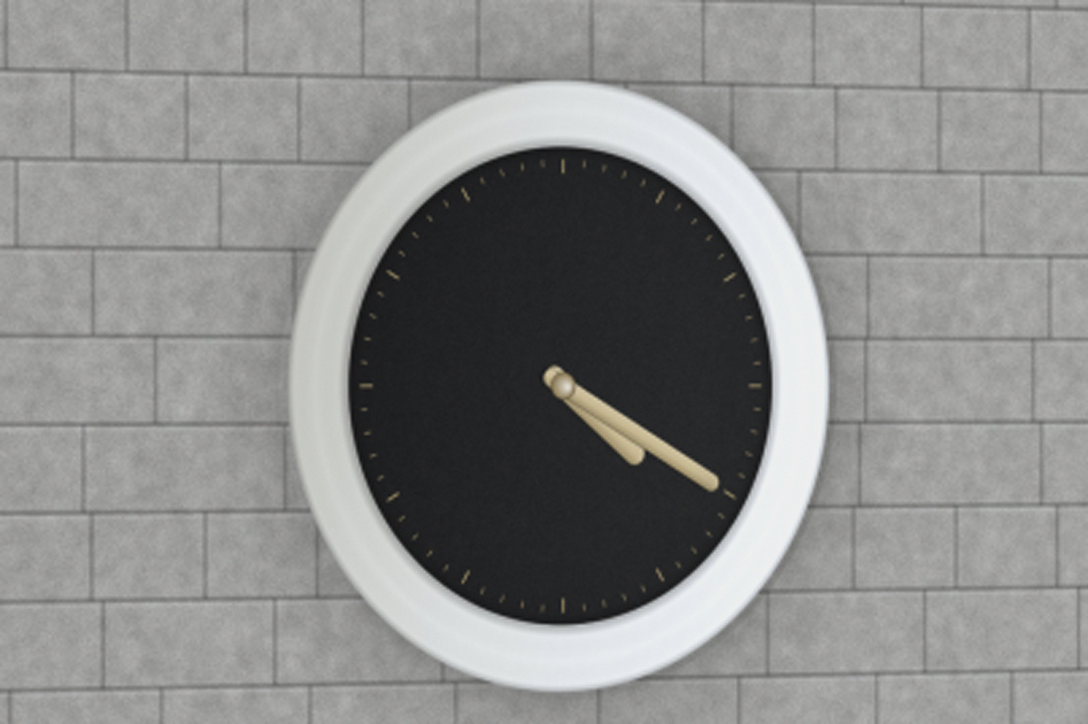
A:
h=4 m=20
